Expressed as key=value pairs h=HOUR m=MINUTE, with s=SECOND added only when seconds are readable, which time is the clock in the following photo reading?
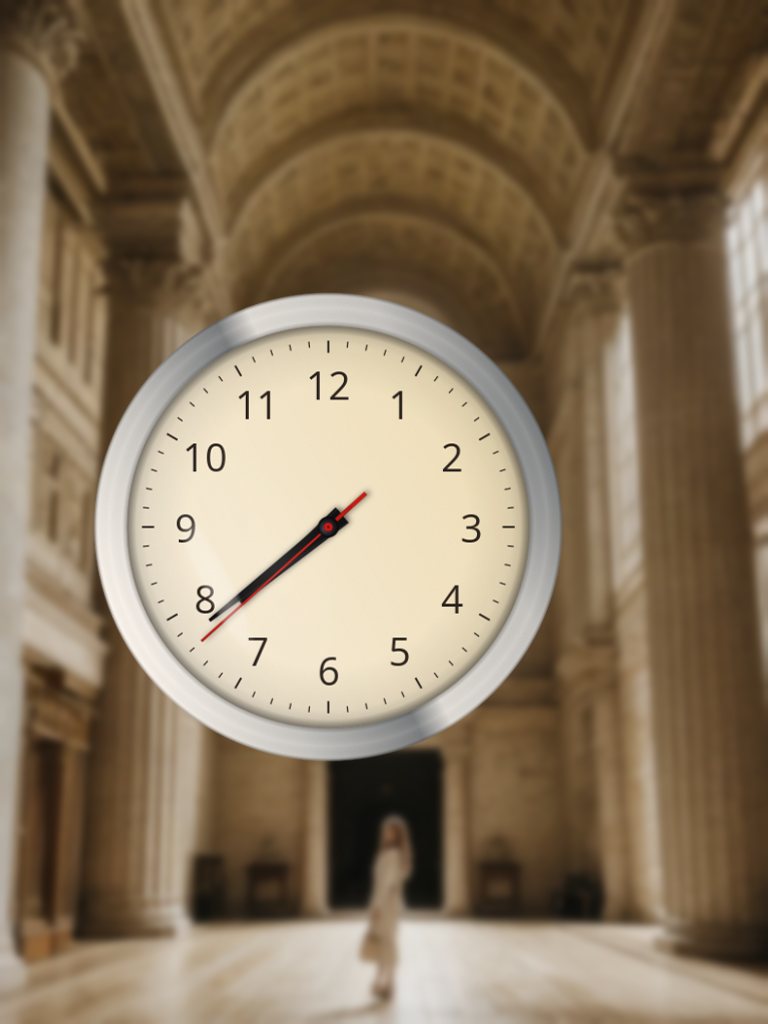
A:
h=7 m=38 s=38
